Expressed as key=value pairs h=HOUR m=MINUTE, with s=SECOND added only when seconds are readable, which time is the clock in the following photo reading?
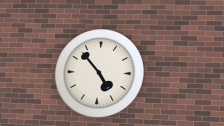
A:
h=4 m=53
